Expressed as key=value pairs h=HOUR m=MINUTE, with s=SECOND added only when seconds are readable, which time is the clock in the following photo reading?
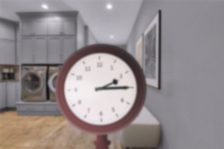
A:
h=2 m=15
